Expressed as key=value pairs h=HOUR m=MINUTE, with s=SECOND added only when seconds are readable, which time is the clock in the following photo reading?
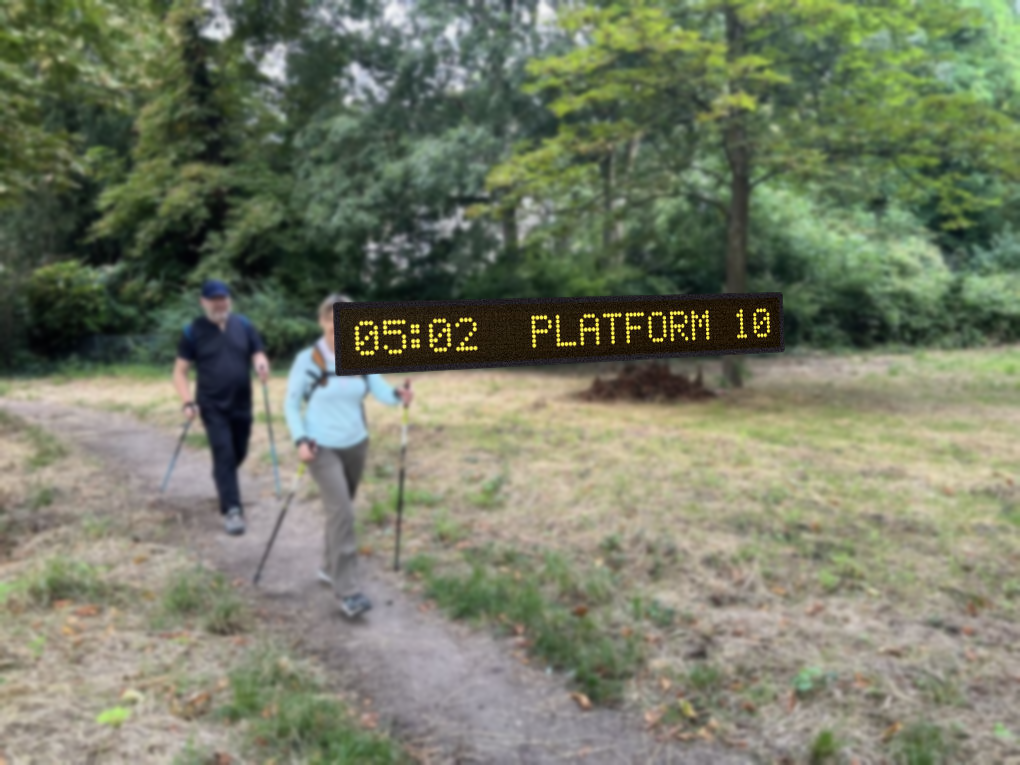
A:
h=5 m=2
